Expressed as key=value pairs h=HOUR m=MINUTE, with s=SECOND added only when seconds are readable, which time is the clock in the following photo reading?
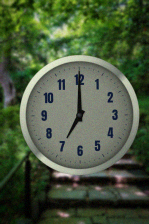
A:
h=7 m=0
